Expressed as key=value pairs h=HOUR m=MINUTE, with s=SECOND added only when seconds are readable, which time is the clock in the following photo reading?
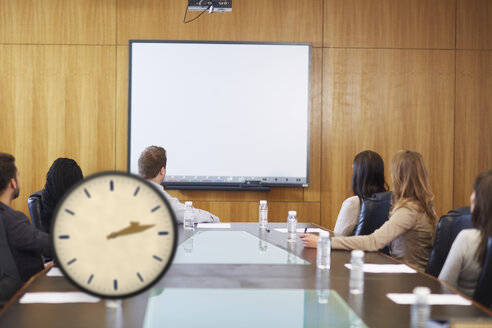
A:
h=2 m=13
